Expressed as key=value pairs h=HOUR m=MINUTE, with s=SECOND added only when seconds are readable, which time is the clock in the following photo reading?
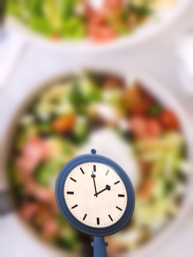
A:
h=1 m=59
